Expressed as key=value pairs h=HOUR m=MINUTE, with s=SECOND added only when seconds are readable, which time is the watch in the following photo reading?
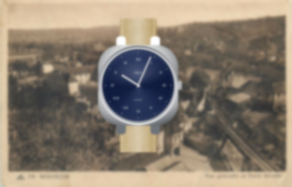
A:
h=10 m=4
